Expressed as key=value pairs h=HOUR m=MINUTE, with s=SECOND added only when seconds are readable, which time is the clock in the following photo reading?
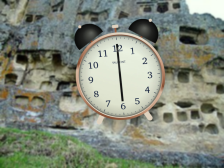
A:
h=6 m=0
